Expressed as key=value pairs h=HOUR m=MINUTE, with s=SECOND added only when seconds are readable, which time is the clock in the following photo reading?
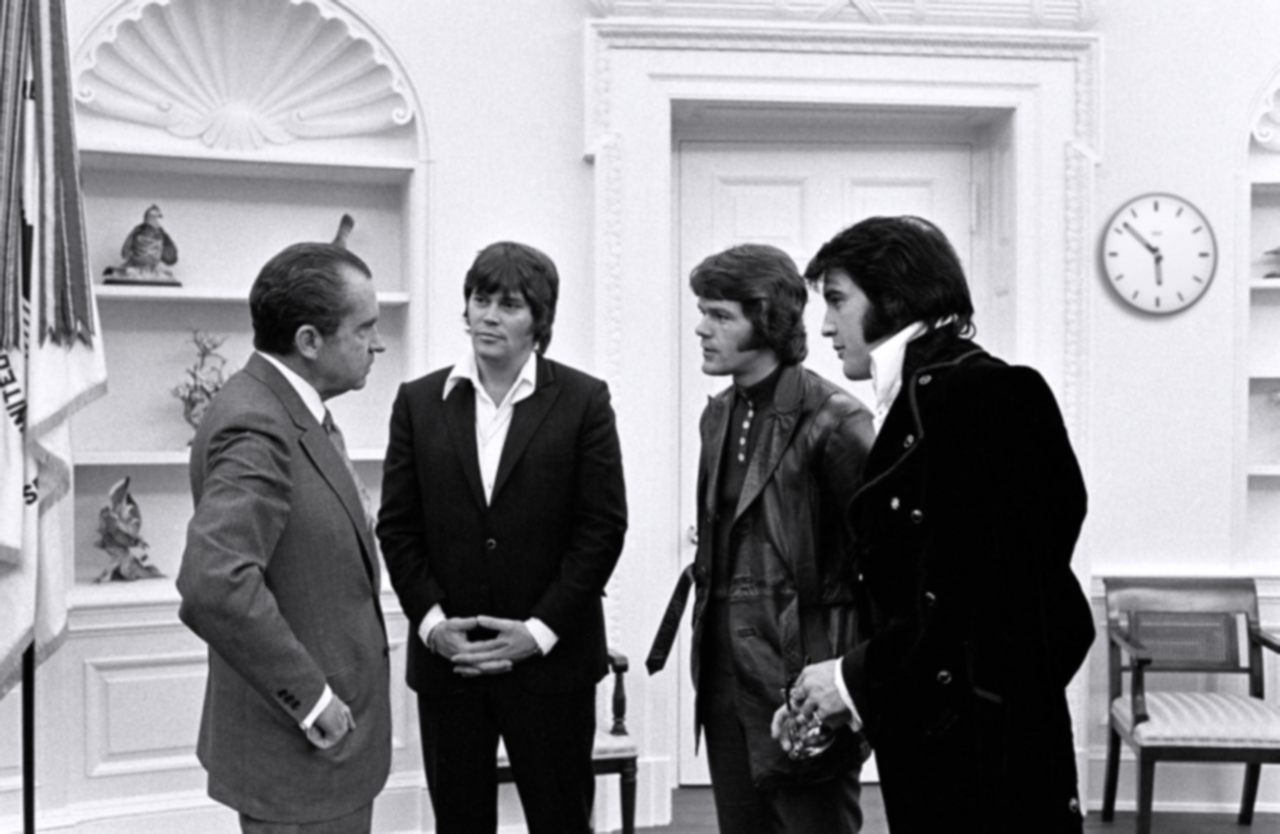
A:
h=5 m=52
